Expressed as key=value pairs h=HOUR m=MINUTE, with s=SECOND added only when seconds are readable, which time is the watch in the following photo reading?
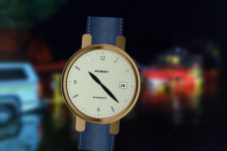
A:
h=10 m=22
